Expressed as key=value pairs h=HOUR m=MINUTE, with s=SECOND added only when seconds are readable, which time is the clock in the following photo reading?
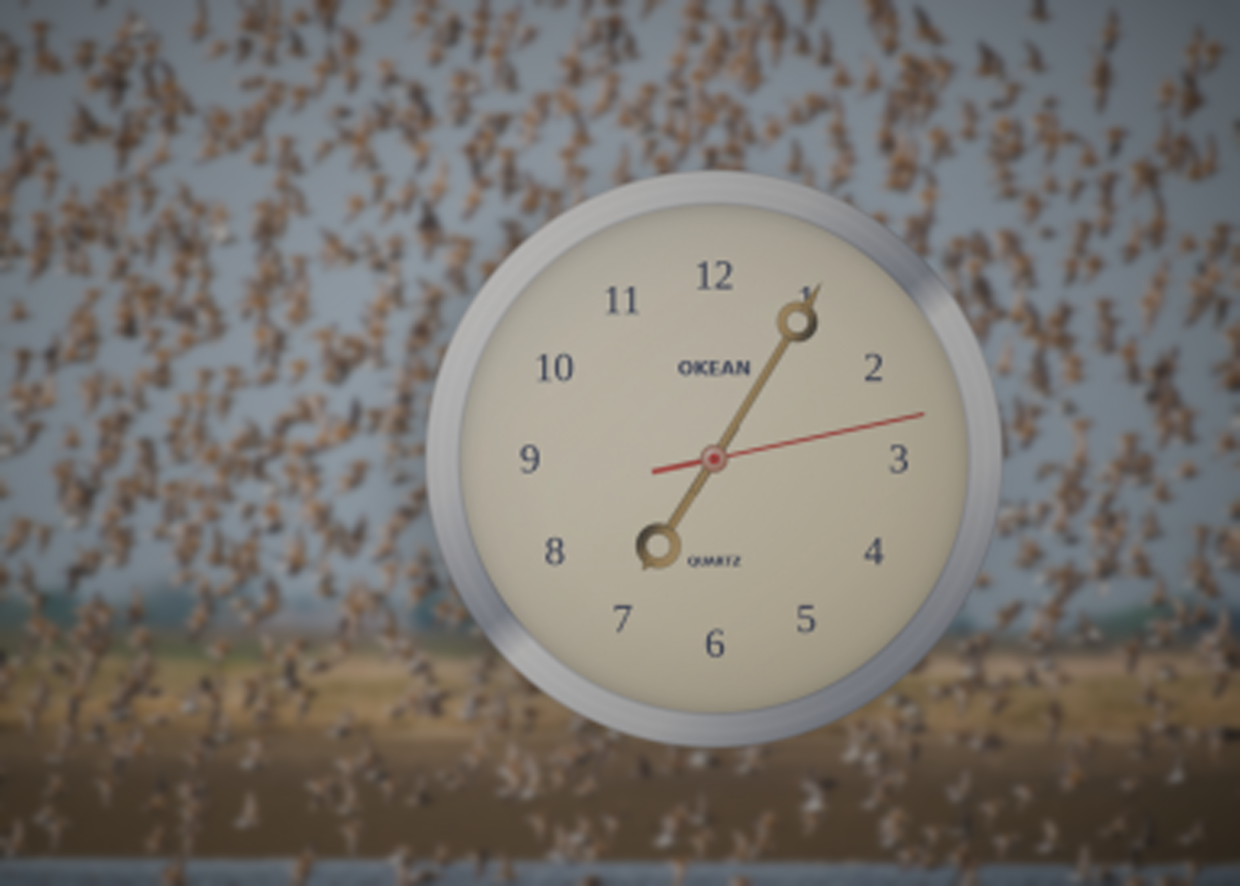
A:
h=7 m=5 s=13
